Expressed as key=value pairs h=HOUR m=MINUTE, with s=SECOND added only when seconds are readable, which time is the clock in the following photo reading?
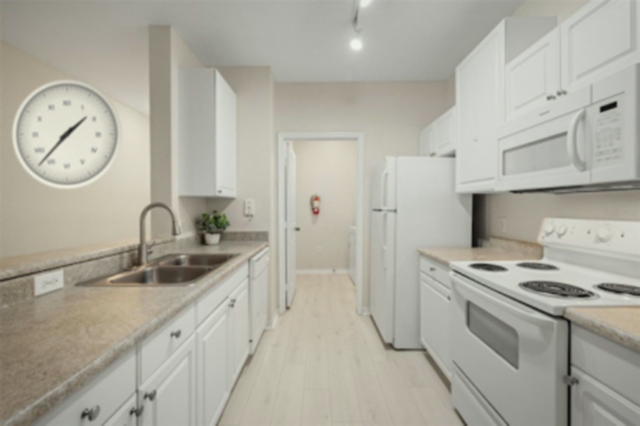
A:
h=1 m=37
